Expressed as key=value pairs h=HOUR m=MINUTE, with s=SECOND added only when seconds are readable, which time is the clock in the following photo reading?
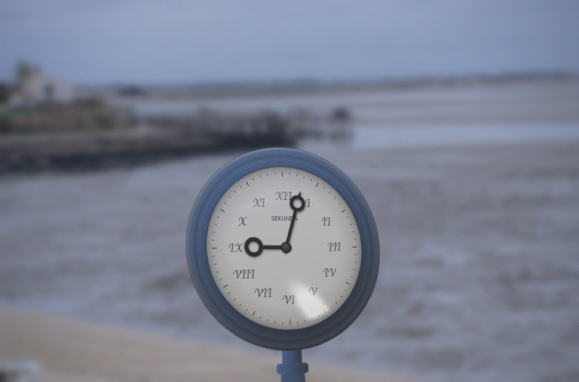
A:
h=9 m=3
